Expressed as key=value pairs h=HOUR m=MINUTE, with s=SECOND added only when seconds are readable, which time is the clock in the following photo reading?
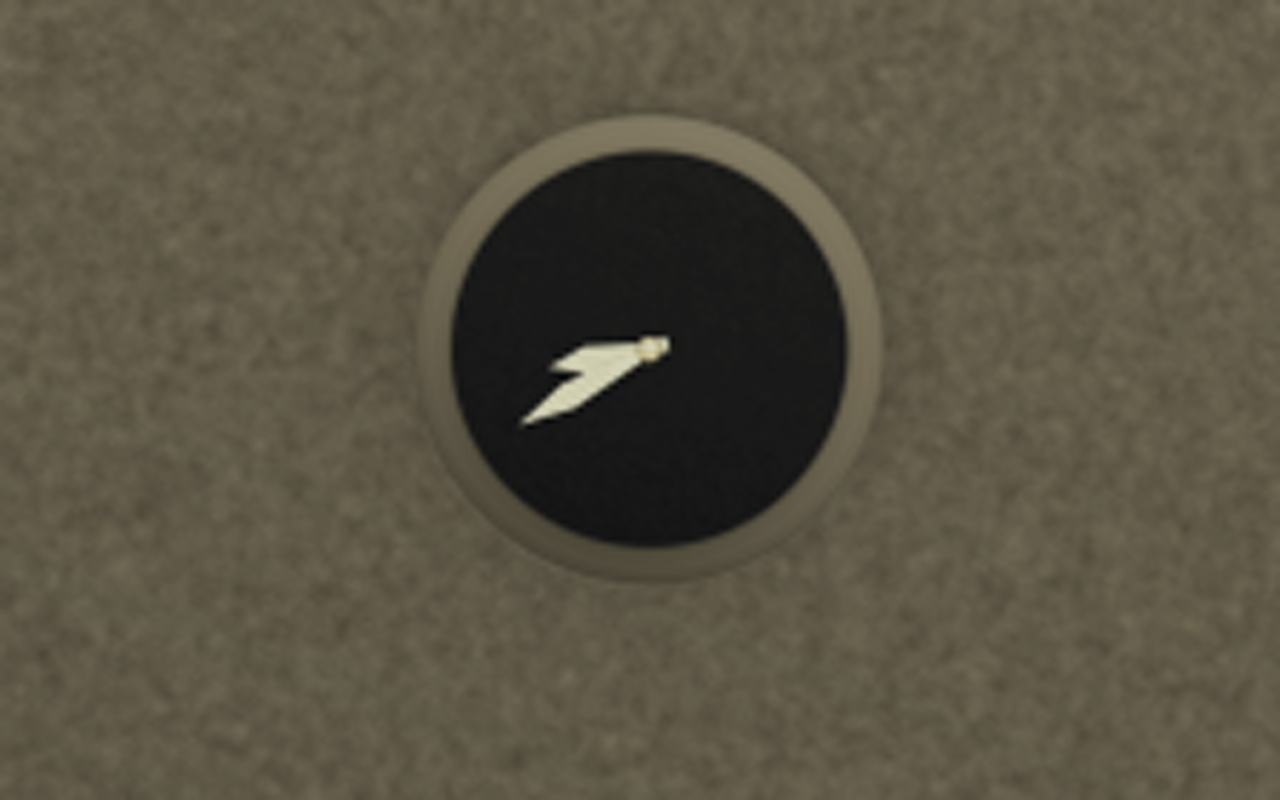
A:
h=8 m=40
